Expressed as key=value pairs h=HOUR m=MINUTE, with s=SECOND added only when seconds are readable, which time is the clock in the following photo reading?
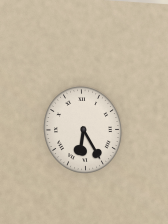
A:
h=6 m=25
